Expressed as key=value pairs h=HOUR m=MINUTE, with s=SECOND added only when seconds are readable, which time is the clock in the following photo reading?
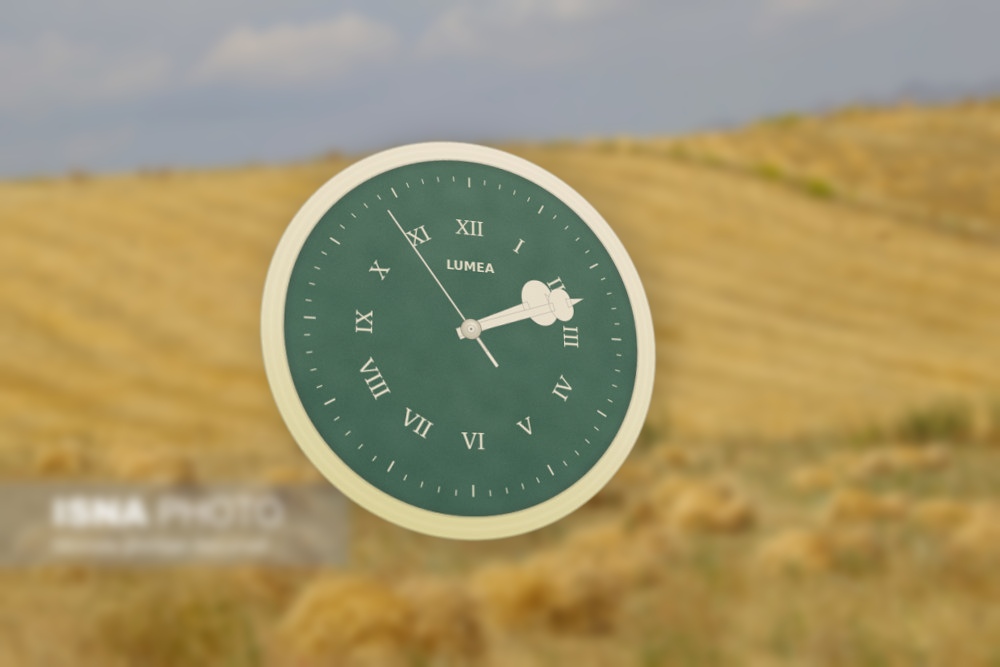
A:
h=2 m=11 s=54
